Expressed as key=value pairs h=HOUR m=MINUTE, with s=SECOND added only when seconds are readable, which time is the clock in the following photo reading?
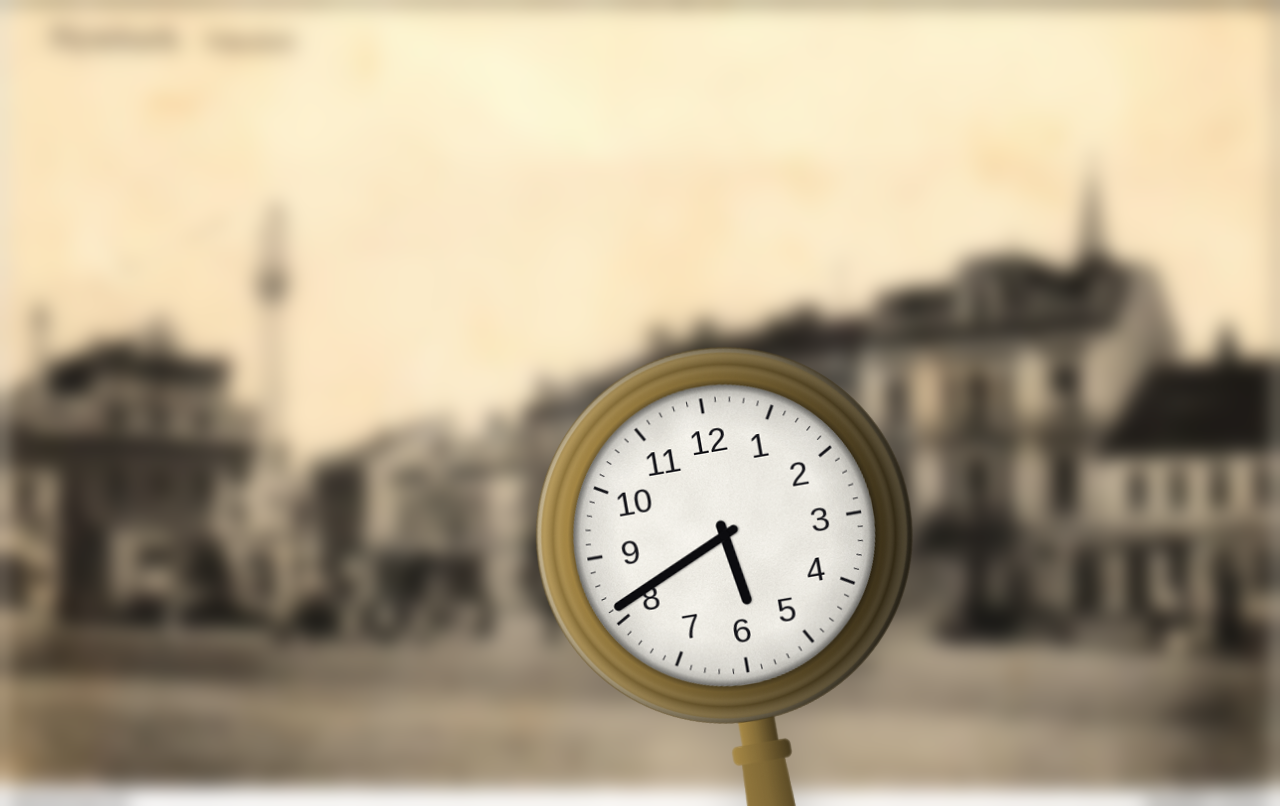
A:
h=5 m=41
